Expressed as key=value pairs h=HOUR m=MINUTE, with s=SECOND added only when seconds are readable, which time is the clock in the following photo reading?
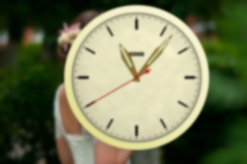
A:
h=11 m=6 s=40
